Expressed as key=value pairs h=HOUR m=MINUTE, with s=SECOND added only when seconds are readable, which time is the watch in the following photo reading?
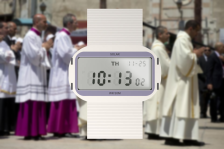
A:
h=10 m=13 s=2
